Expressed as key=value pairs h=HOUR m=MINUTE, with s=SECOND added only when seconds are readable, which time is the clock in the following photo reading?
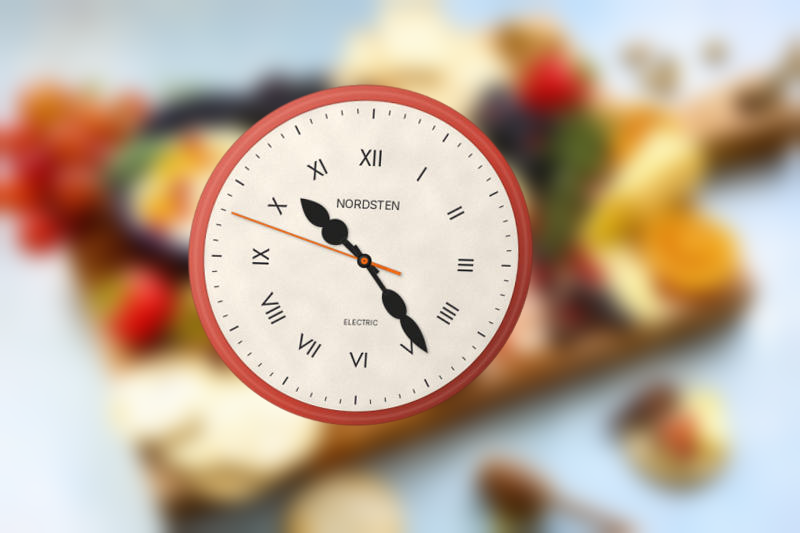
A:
h=10 m=23 s=48
